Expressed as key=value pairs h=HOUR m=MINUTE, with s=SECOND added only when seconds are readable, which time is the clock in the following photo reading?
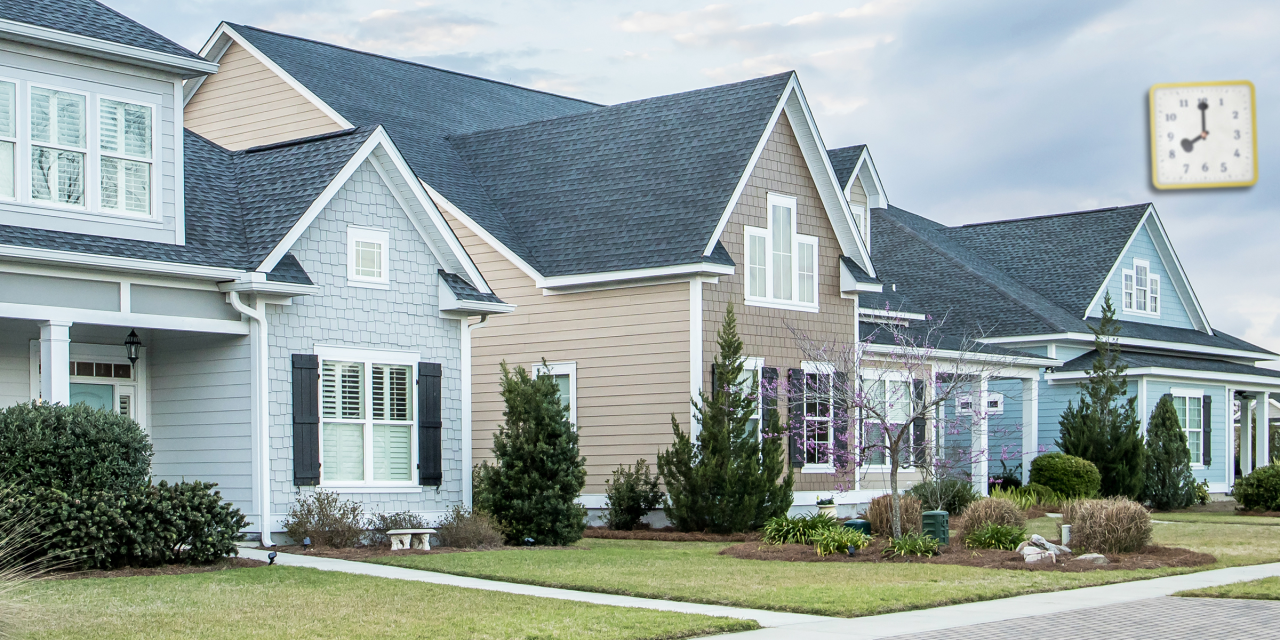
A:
h=8 m=0
